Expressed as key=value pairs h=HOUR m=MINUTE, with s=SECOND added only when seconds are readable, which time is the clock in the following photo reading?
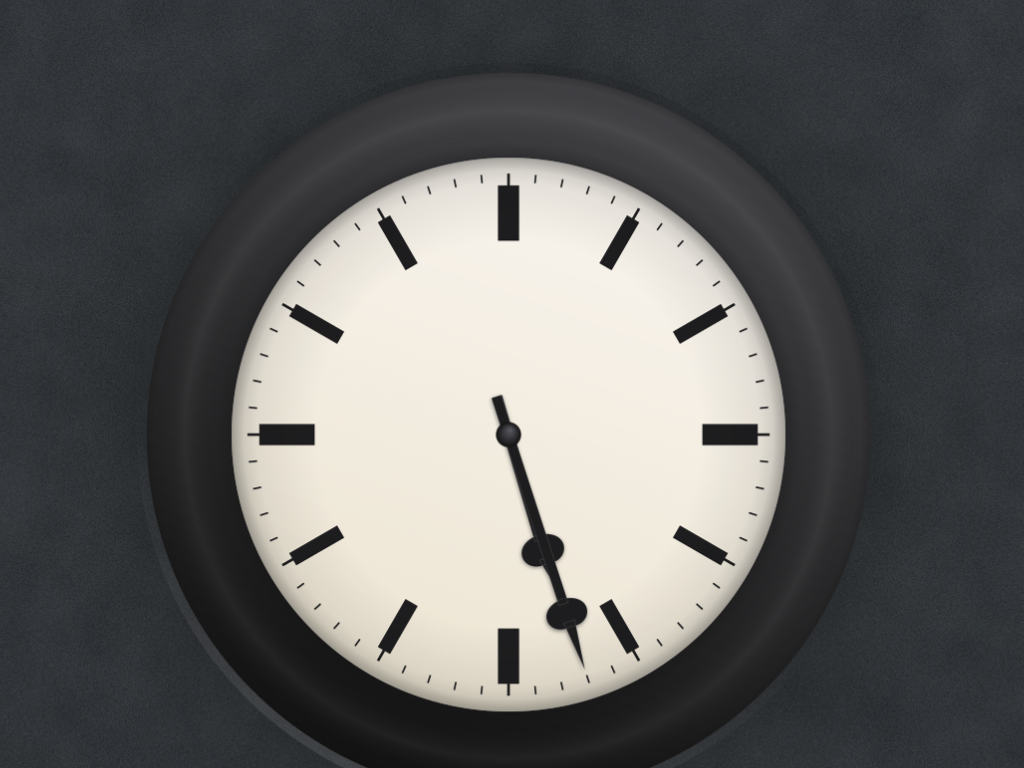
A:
h=5 m=27
